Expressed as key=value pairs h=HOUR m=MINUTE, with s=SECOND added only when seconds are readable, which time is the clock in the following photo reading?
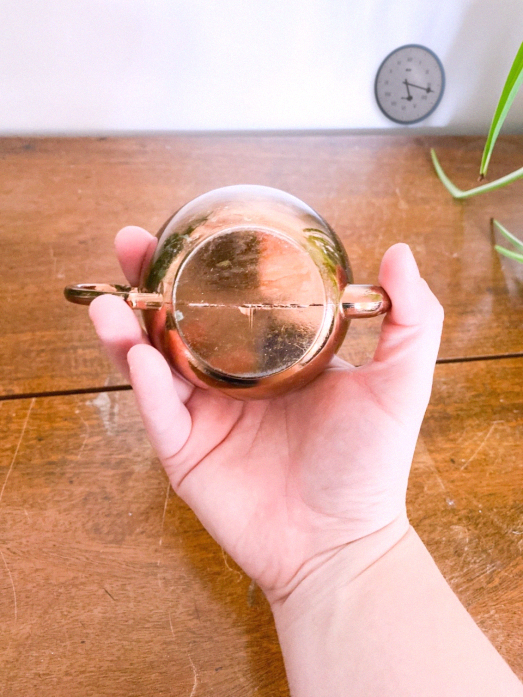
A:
h=5 m=17
